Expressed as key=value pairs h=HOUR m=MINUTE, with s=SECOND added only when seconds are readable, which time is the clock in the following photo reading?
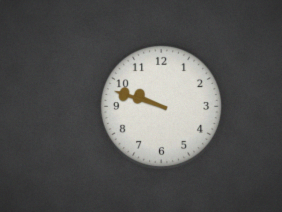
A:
h=9 m=48
